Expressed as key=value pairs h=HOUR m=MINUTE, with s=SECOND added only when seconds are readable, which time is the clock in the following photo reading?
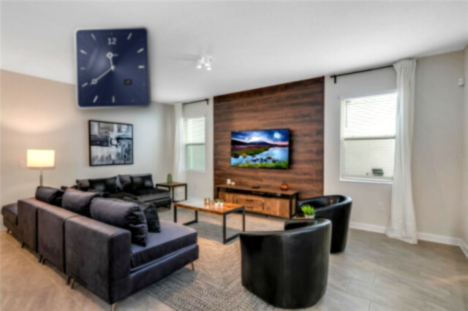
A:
h=11 m=39
